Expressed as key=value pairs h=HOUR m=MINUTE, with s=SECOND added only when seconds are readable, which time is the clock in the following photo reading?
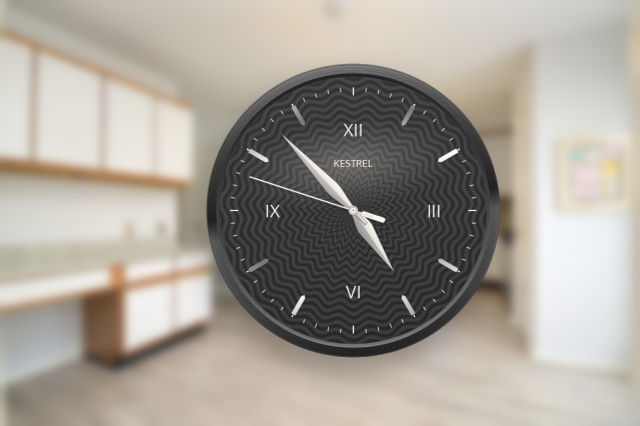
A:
h=4 m=52 s=48
